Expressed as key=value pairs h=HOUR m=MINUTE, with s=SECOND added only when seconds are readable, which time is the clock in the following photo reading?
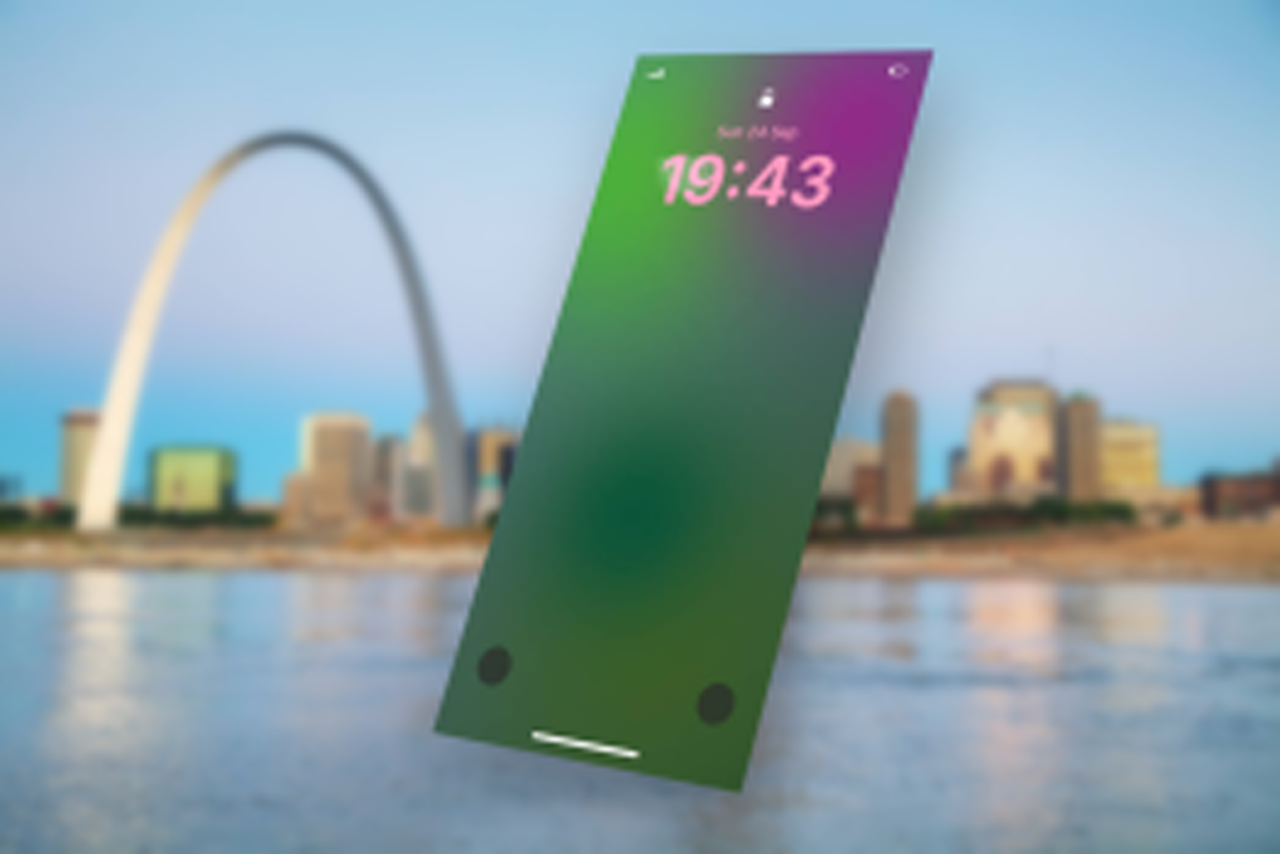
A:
h=19 m=43
